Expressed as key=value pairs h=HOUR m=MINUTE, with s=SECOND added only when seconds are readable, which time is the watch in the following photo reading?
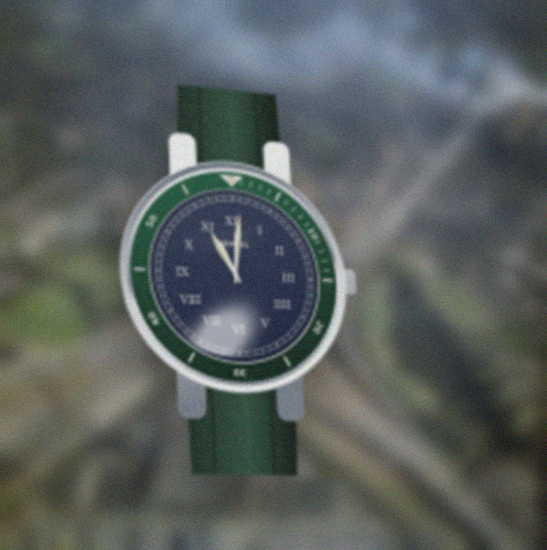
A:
h=11 m=1
